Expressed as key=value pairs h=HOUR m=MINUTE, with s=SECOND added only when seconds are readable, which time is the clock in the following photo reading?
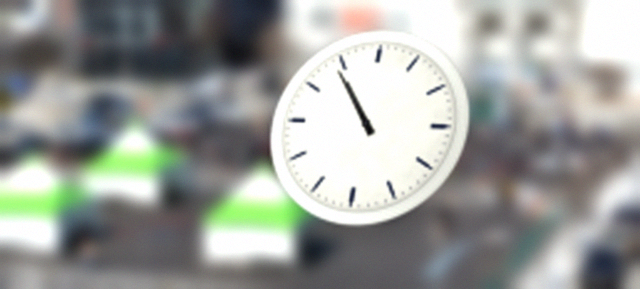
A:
h=10 m=54
